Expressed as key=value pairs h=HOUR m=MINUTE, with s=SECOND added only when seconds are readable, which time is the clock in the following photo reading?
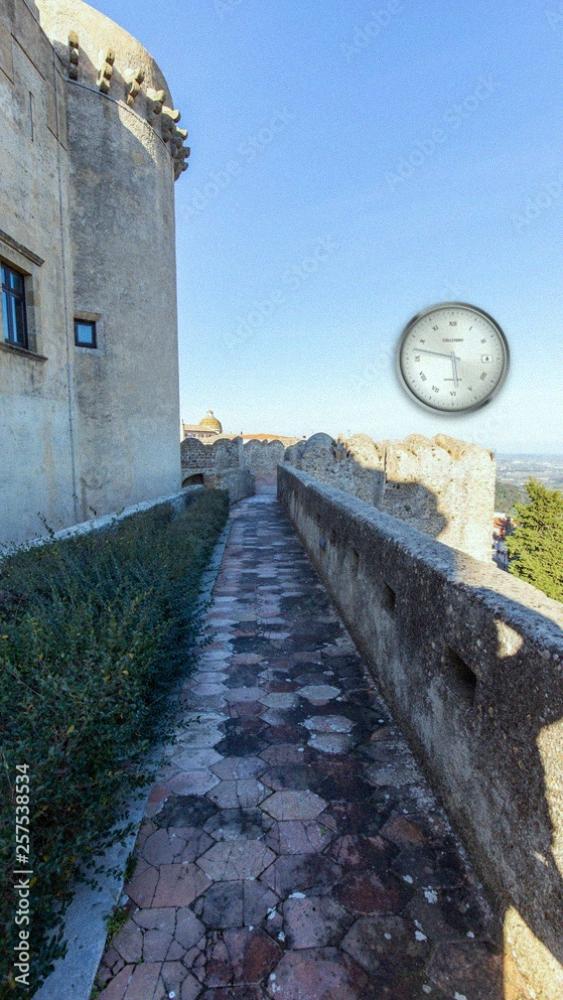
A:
h=5 m=47
